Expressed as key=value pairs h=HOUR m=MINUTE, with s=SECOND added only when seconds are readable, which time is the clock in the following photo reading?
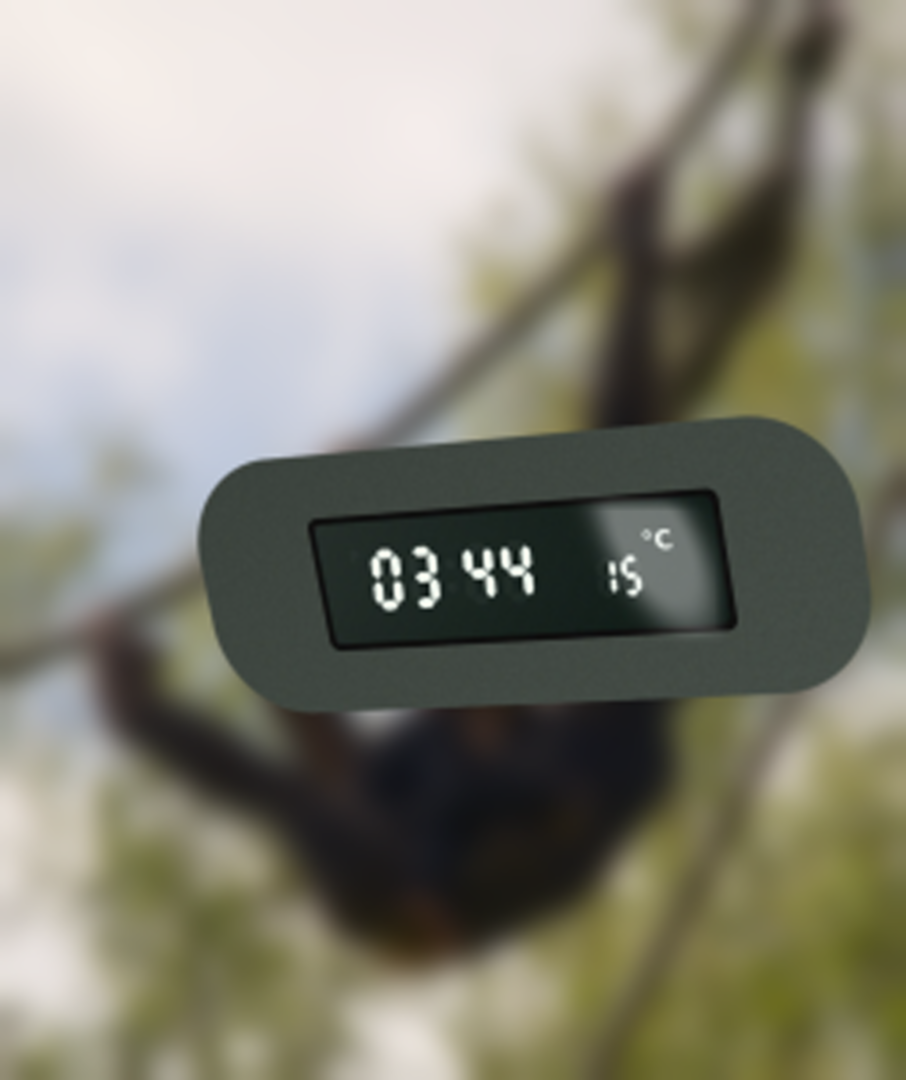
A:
h=3 m=44
